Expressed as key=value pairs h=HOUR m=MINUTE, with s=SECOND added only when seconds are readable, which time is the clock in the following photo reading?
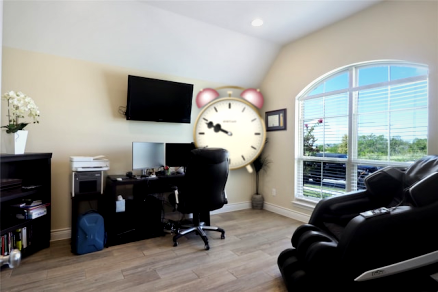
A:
h=9 m=49
